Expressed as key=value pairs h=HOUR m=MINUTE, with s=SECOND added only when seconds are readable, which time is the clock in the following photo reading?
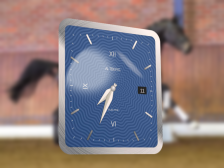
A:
h=7 m=34
